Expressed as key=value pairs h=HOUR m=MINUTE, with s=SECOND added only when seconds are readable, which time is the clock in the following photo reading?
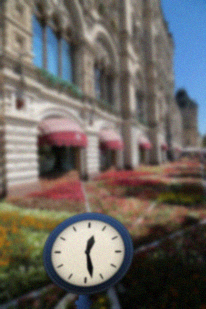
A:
h=12 m=28
